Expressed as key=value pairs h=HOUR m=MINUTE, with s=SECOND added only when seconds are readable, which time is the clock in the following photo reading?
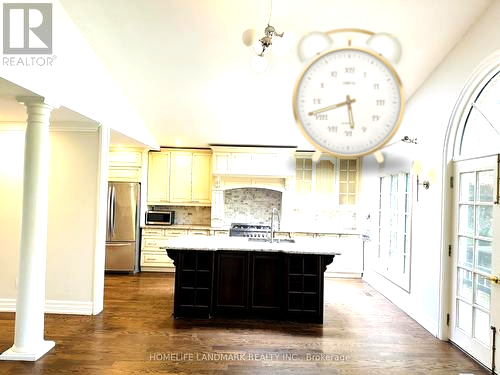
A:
h=5 m=42
